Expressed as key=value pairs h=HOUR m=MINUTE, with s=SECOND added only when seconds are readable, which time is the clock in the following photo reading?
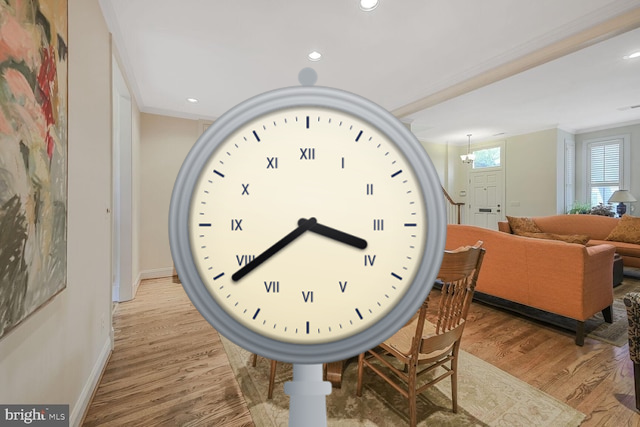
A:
h=3 m=39
